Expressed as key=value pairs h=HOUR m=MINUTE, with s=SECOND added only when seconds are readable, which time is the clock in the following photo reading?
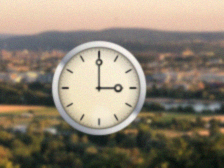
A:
h=3 m=0
